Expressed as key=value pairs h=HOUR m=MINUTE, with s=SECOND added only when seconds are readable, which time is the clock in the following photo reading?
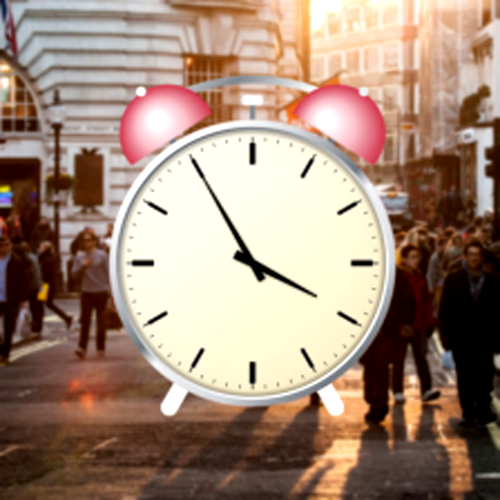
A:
h=3 m=55
